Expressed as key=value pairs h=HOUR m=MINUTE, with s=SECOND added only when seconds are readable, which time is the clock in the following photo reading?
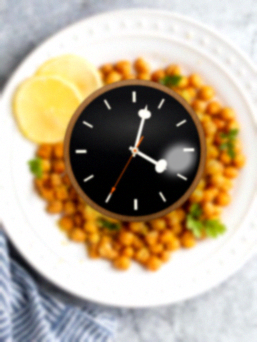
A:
h=4 m=2 s=35
